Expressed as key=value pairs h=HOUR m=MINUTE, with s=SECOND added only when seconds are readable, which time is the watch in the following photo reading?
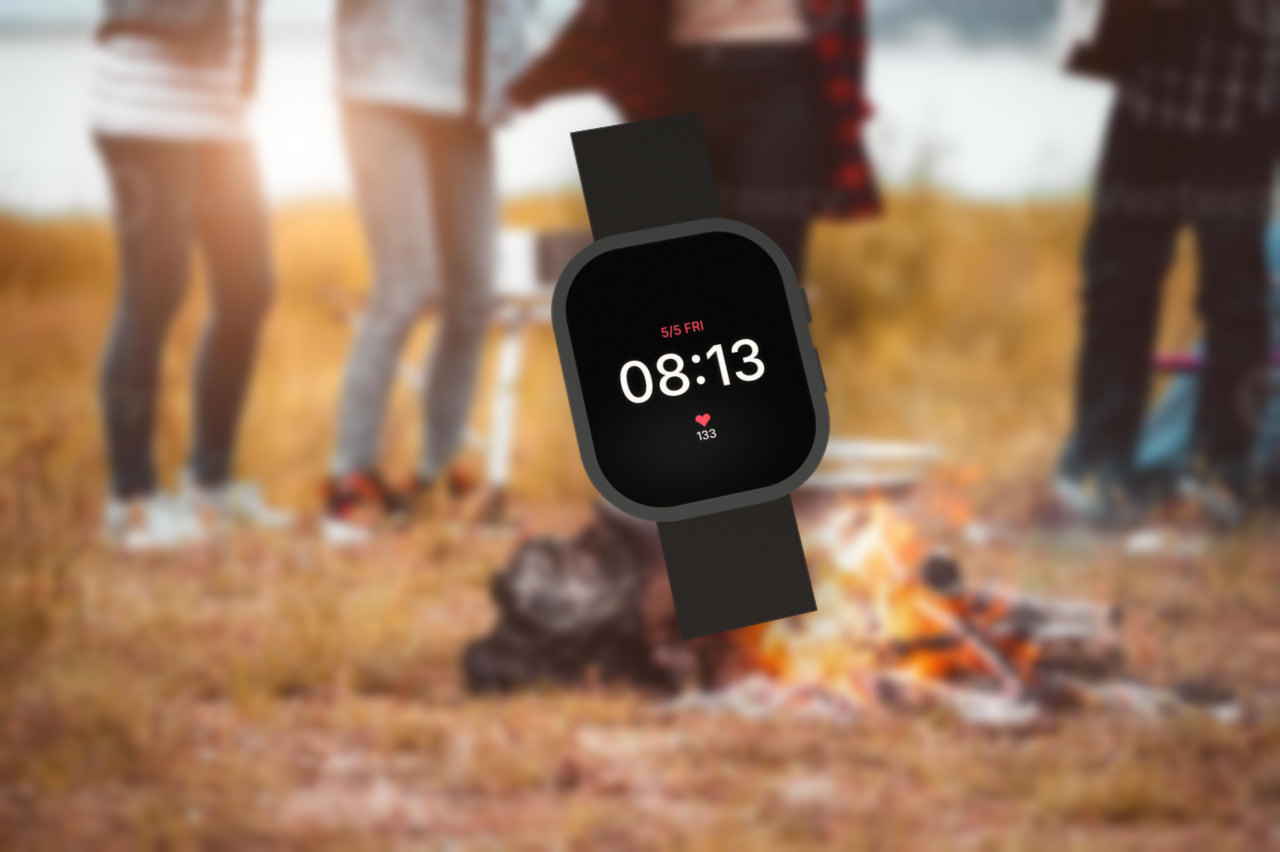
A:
h=8 m=13
